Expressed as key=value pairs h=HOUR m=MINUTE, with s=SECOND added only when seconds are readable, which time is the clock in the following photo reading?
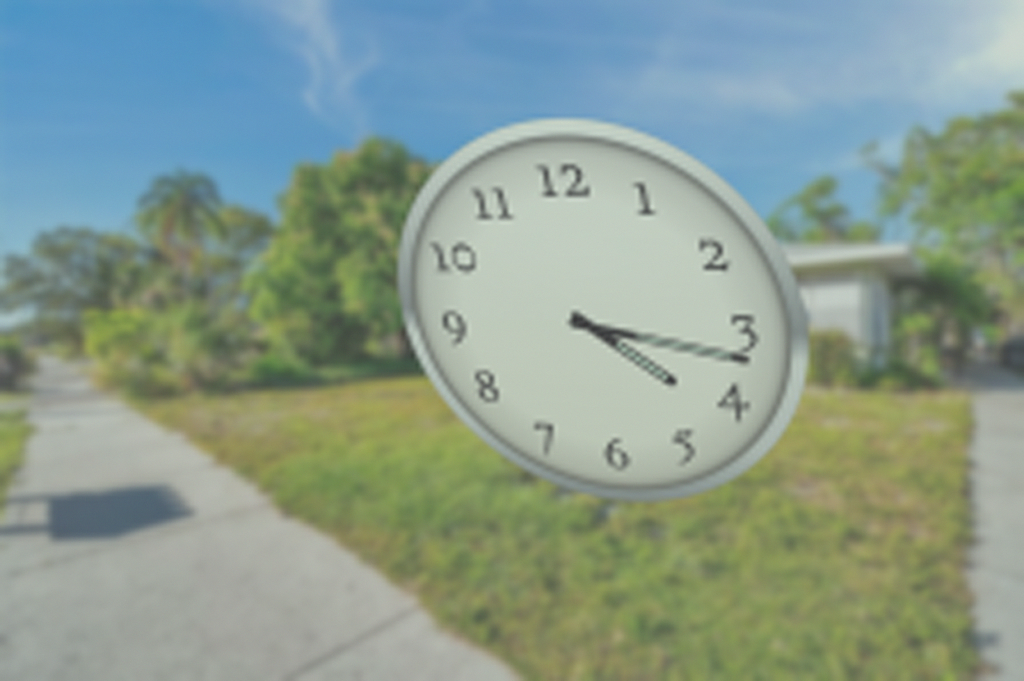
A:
h=4 m=17
